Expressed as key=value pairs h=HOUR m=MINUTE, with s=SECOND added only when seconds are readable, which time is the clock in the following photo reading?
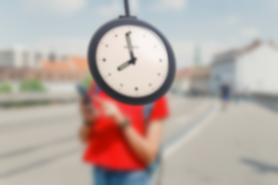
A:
h=7 m=59
